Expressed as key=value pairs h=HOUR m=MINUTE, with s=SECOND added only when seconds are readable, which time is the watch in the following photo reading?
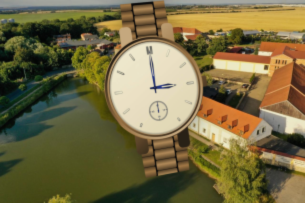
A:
h=3 m=0
